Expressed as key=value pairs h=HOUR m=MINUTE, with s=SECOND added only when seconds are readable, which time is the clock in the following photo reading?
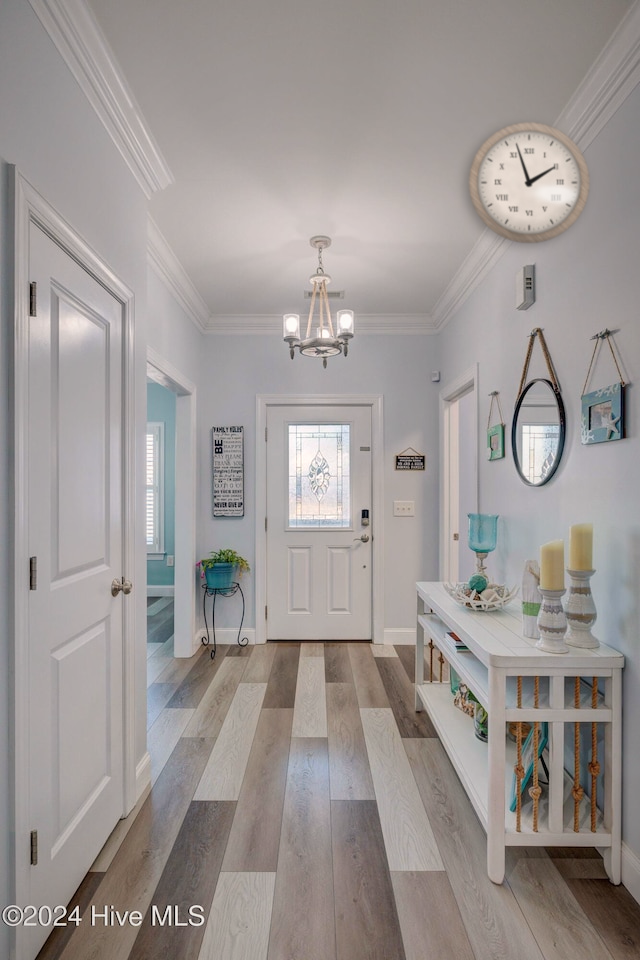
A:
h=1 m=57
